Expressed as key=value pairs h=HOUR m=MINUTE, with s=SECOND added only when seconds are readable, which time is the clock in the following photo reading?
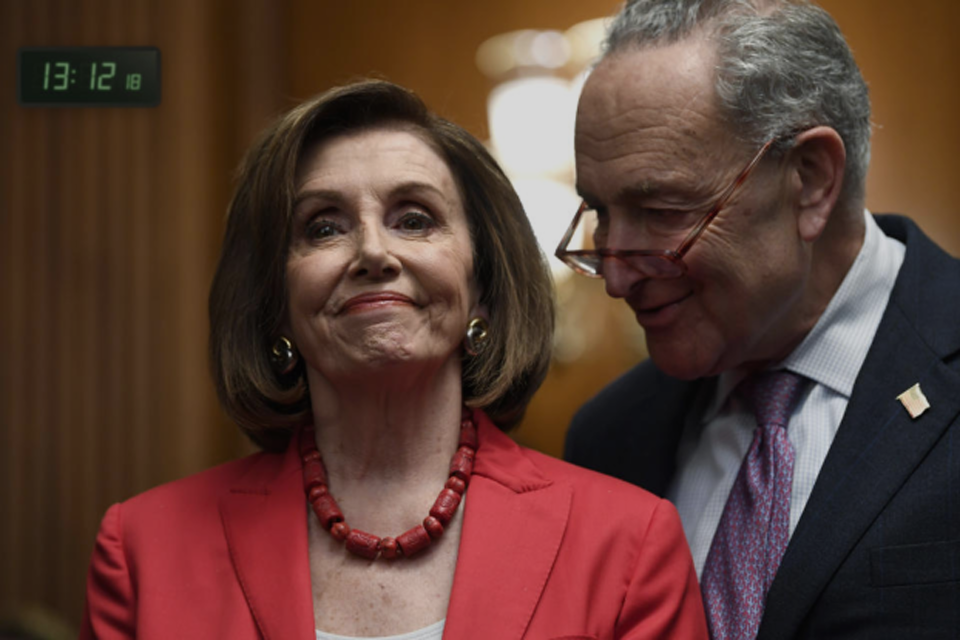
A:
h=13 m=12 s=18
